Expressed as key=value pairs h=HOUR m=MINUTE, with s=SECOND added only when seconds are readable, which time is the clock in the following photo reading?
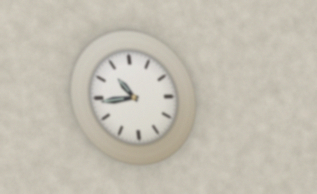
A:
h=10 m=44
